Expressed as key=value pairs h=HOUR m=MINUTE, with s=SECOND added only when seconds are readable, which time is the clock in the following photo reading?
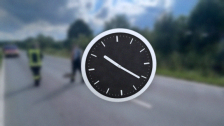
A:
h=10 m=21
